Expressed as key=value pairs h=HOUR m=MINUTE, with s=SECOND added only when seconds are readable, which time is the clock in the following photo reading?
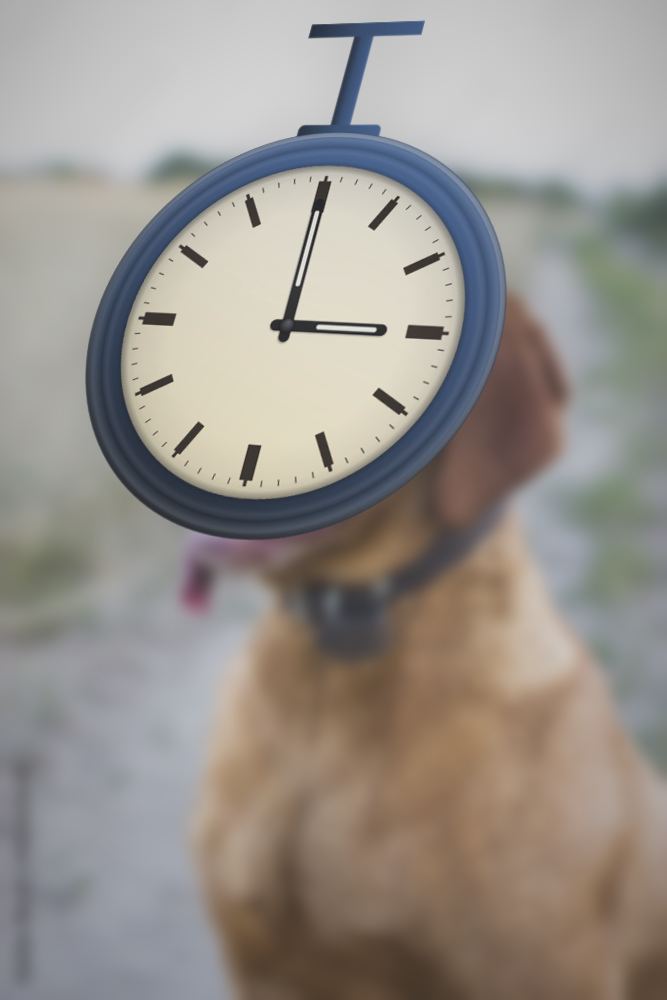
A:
h=3 m=0
